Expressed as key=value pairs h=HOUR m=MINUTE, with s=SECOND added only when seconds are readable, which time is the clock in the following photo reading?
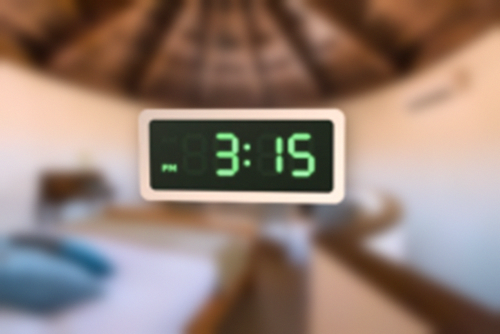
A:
h=3 m=15
